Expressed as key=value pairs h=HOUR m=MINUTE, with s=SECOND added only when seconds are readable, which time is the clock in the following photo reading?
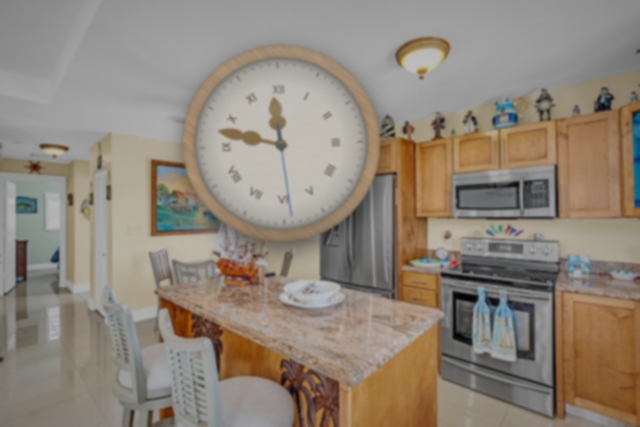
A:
h=11 m=47 s=29
